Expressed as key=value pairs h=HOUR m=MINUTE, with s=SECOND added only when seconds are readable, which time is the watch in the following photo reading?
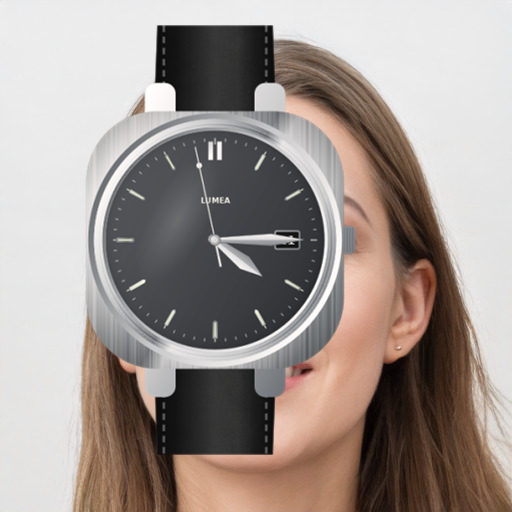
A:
h=4 m=14 s=58
